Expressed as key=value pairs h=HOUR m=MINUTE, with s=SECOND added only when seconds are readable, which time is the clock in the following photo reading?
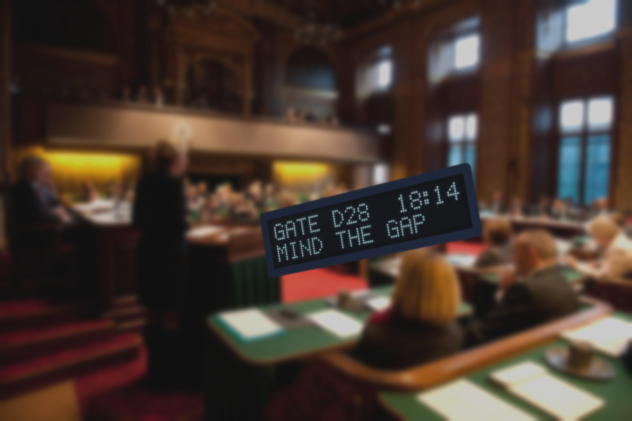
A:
h=18 m=14
